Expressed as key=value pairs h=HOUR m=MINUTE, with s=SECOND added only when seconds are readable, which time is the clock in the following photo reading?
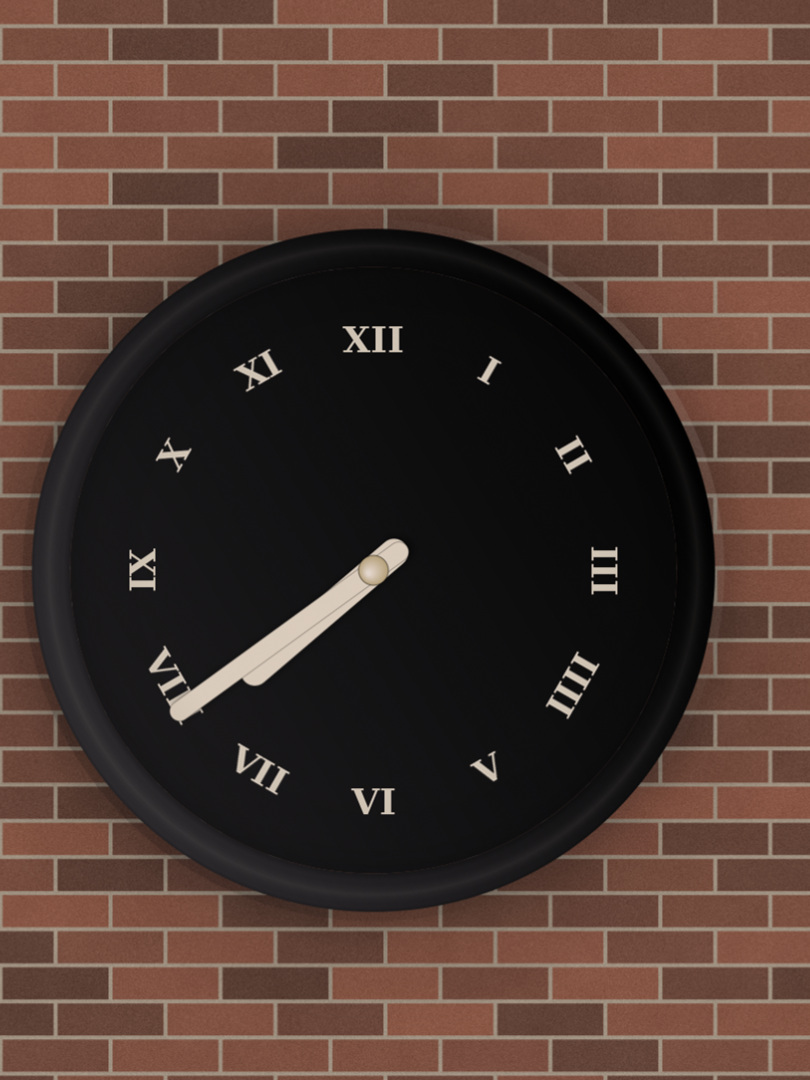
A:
h=7 m=39
